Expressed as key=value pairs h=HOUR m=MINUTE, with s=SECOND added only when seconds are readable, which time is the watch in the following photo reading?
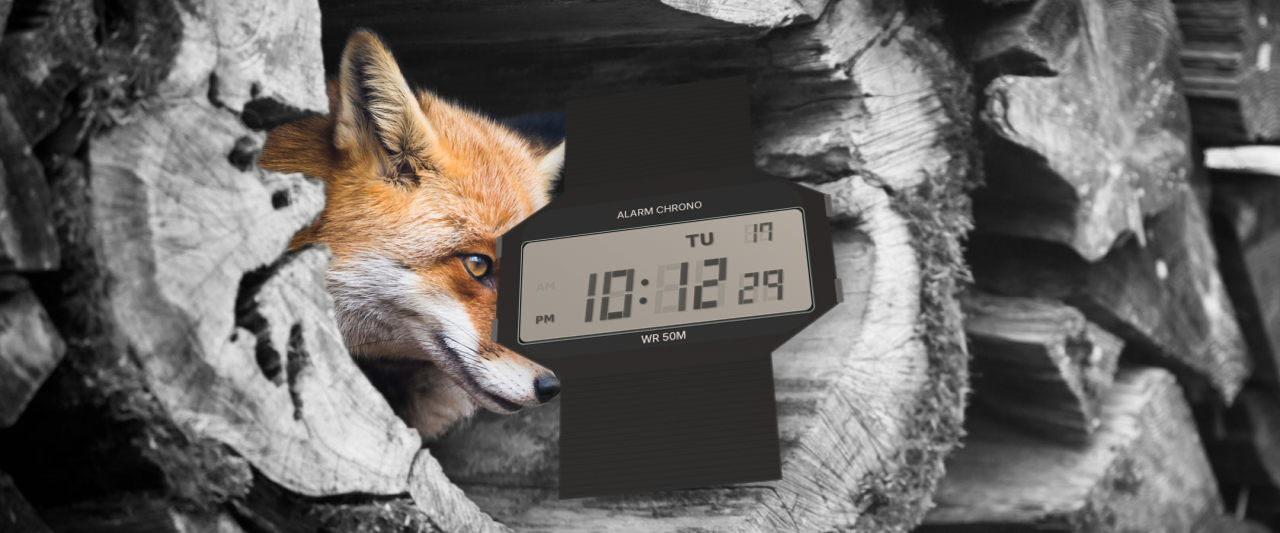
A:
h=10 m=12 s=29
